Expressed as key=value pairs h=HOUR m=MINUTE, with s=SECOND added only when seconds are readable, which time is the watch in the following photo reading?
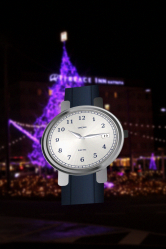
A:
h=10 m=14
